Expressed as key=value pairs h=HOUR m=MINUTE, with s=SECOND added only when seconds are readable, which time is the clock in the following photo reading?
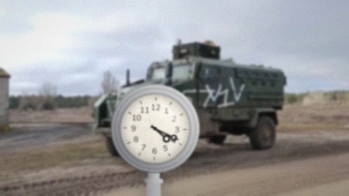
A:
h=4 m=19
